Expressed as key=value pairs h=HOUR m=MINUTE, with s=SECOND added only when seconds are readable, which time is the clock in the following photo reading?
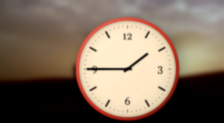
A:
h=1 m=45
